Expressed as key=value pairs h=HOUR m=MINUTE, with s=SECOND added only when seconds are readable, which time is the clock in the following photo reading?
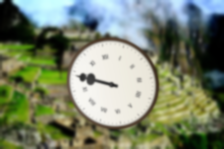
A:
h=9 m=49
